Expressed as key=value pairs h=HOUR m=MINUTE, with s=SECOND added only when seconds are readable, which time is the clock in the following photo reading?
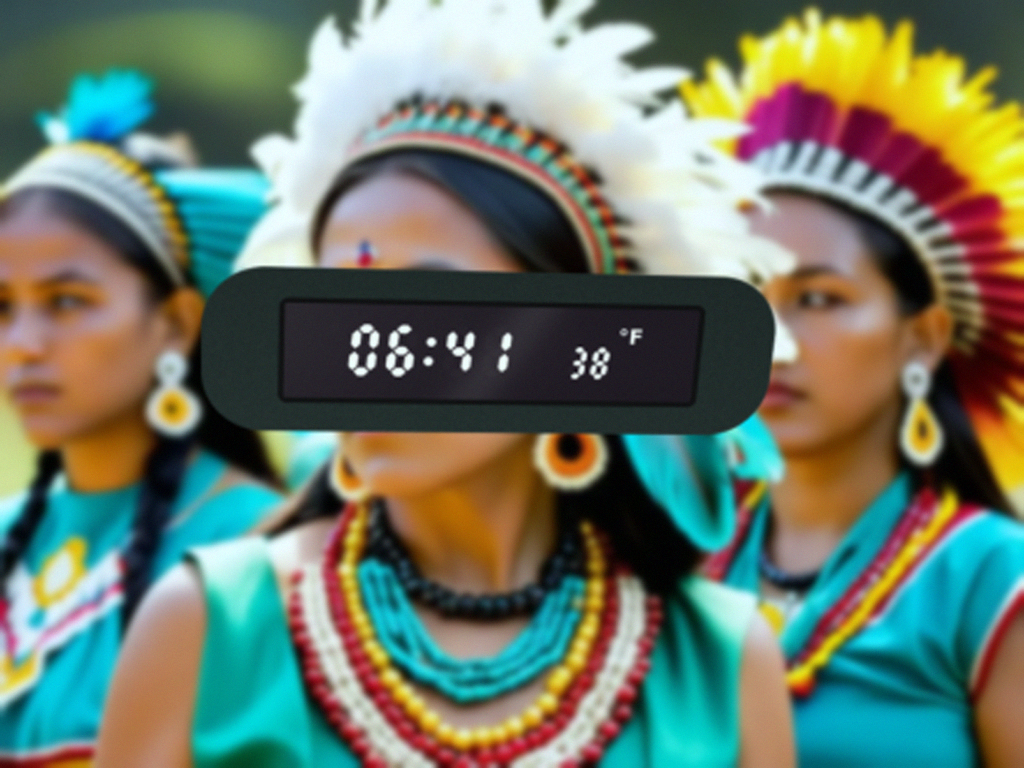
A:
h=6 m=41
